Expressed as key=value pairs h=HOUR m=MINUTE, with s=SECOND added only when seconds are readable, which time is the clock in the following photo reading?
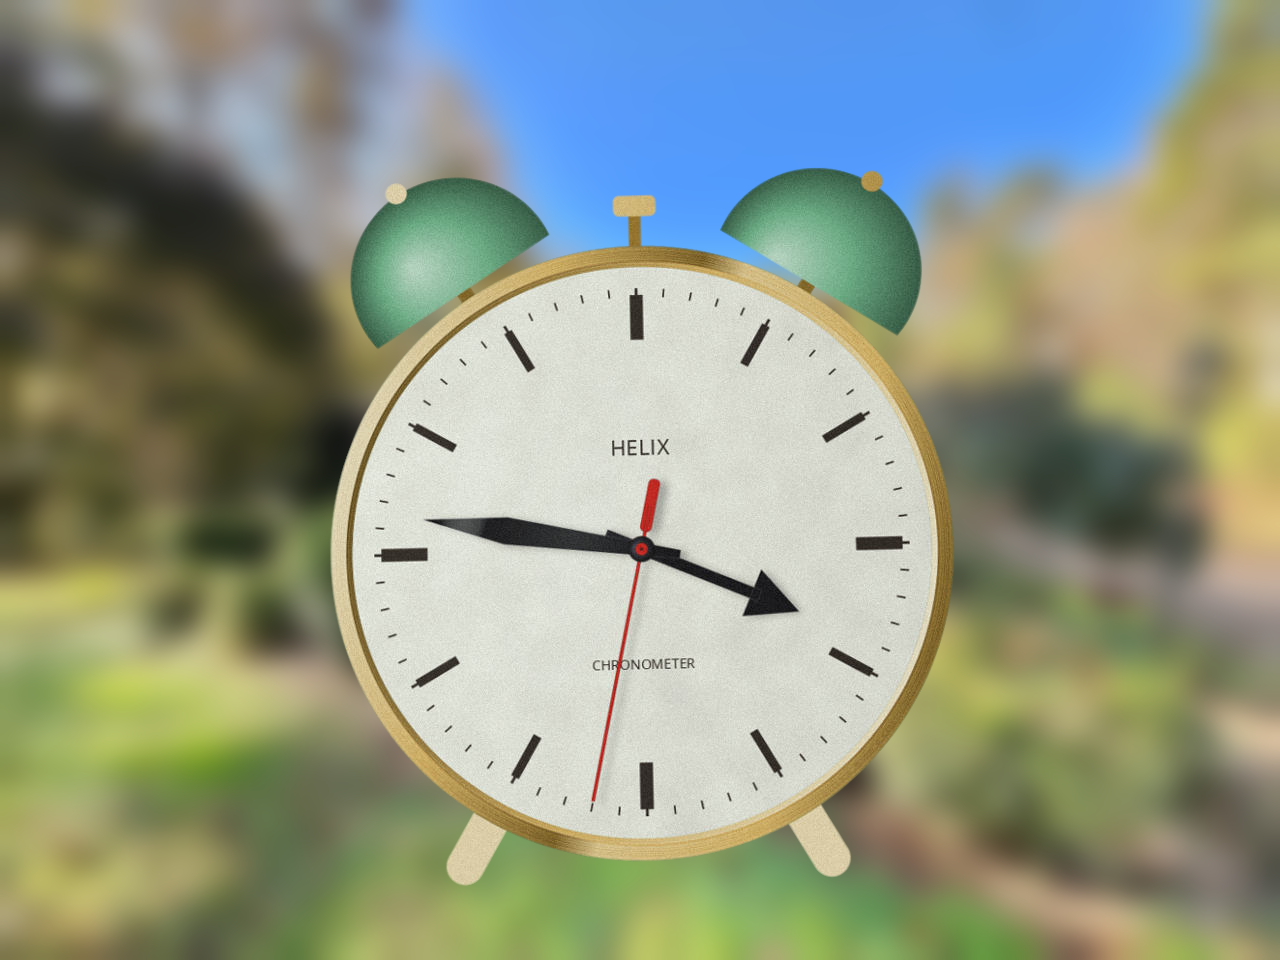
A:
h=3 m=46 s=32
